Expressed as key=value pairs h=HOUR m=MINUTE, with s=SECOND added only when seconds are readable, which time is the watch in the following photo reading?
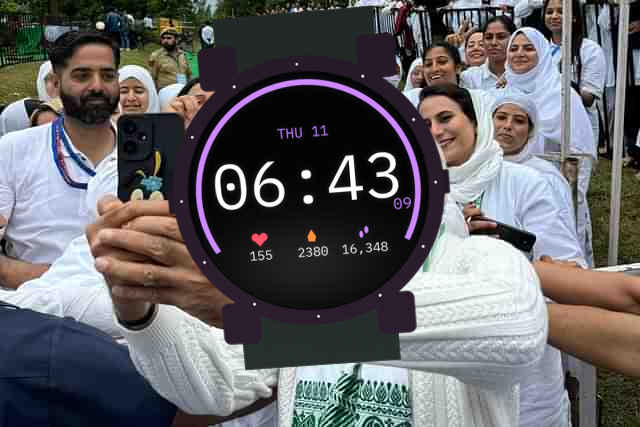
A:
h=6 m=43 s=9
